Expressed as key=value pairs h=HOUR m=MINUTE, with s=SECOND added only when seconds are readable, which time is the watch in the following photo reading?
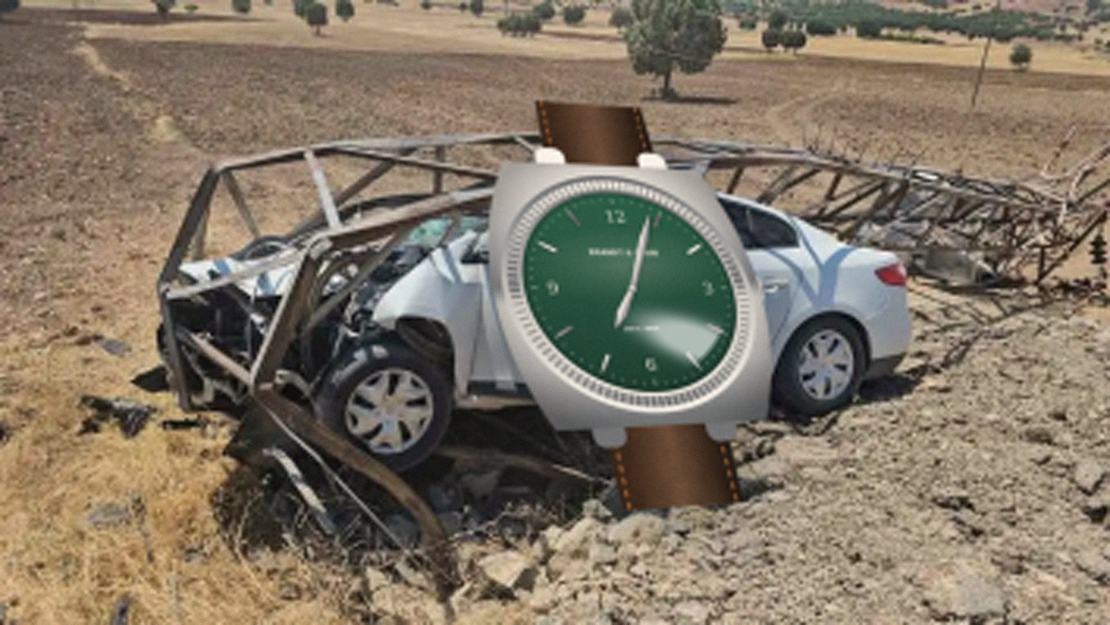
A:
h=7 m=4
